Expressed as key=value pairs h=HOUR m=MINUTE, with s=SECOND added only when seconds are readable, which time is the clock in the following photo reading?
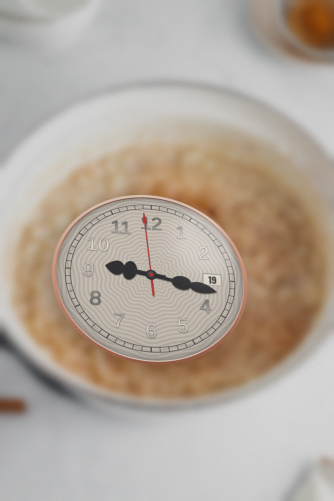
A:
h=9 m=16 s=59
